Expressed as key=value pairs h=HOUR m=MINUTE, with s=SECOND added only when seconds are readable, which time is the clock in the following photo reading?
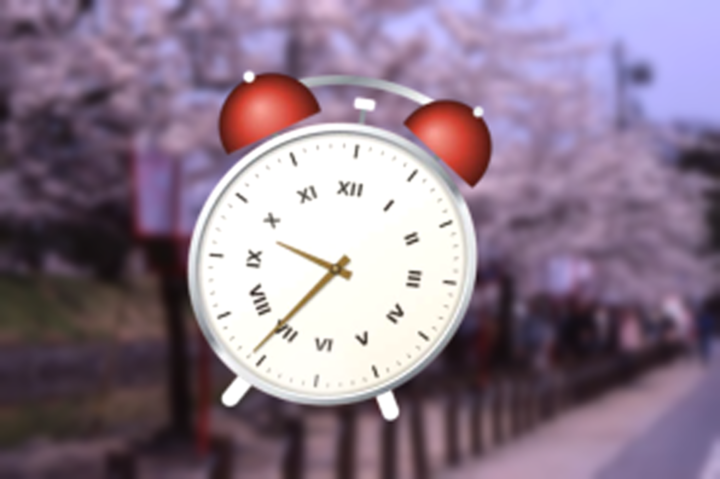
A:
h=9 m=36
